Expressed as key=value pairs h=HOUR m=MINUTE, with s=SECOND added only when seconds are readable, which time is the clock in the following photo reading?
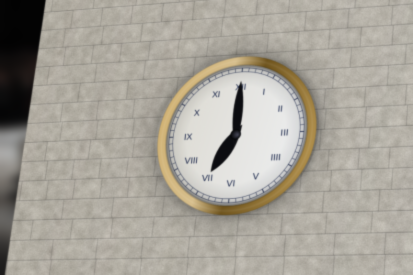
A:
h=7 m=0
